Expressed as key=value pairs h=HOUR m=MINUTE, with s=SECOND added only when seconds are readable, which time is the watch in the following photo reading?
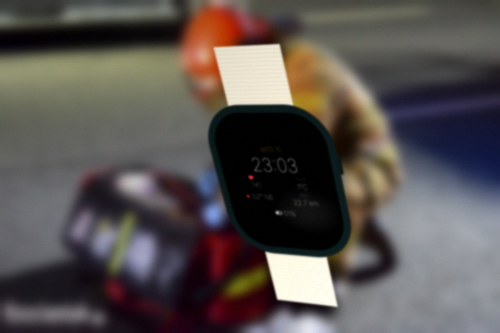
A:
h=23 m=3
